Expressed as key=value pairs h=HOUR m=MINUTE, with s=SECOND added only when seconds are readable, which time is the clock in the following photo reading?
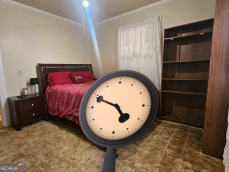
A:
h=4 m=49
